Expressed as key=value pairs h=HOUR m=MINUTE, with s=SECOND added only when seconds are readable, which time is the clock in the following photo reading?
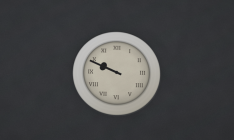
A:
h=9 m=49
